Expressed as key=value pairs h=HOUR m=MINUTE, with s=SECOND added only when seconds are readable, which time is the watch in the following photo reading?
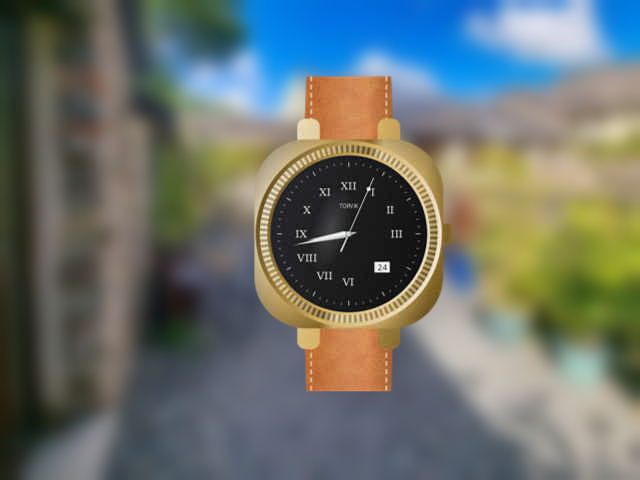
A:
h=8 m=43 s=4
